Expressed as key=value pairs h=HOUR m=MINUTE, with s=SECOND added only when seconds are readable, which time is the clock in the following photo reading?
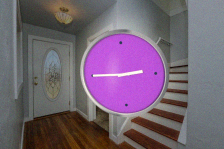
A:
h=2 m=45
